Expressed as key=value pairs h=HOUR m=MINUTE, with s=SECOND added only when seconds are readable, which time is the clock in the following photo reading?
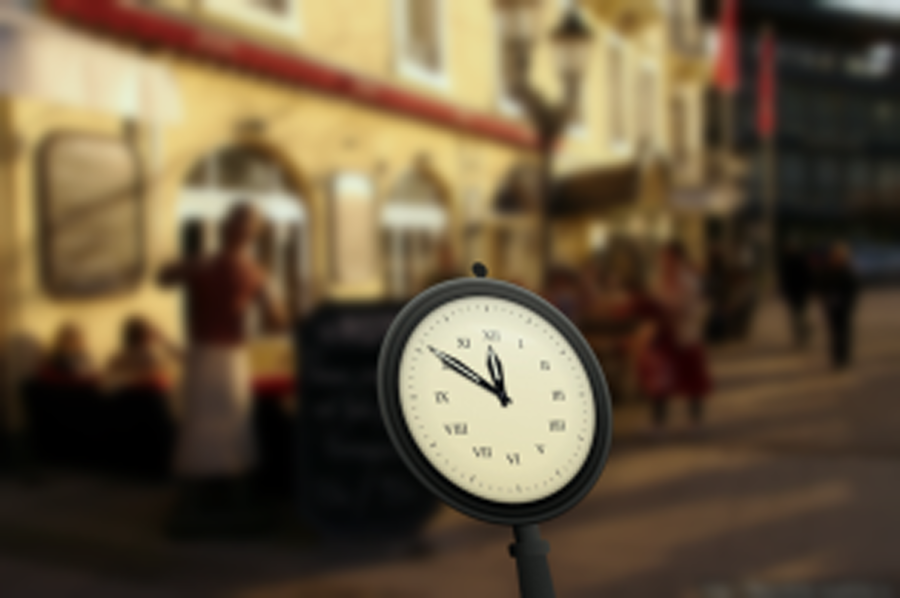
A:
h=11 m=51
